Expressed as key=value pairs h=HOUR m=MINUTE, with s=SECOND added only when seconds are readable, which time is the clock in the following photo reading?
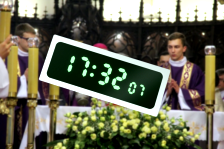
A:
h=17 m=32 s=7
